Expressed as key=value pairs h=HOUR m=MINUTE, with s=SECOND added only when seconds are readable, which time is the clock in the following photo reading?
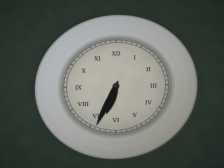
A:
h=6 m=34
